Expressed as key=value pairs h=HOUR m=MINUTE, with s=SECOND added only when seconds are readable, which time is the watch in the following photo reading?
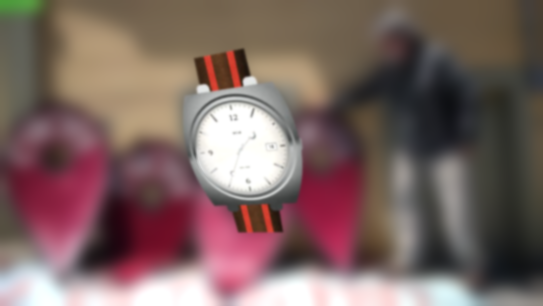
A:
h=1 m=35
